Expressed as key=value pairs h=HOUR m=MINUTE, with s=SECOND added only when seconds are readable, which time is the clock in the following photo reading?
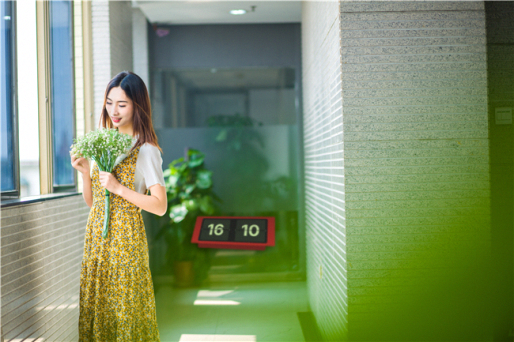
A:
h=16 m=10
